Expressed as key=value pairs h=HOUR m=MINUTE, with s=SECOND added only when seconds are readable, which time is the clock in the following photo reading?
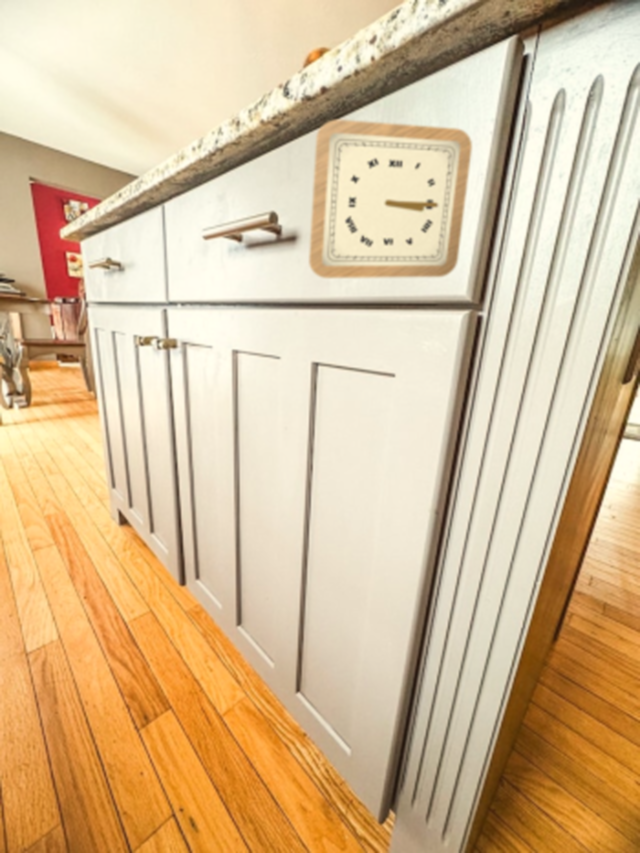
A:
h=3 m=15
